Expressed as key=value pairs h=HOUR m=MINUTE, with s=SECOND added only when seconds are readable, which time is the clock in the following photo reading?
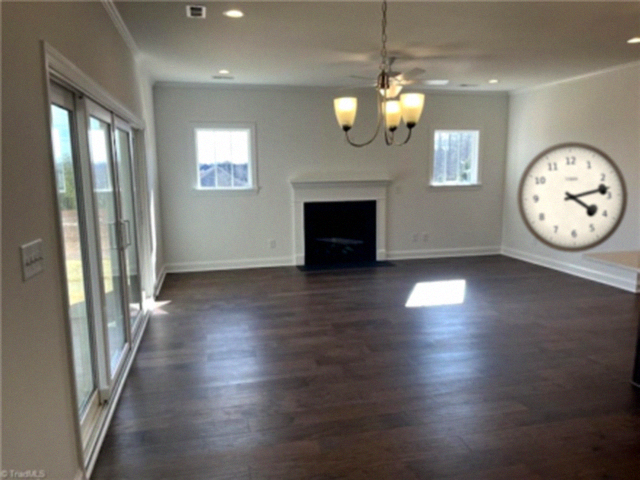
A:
h=4 m=13
